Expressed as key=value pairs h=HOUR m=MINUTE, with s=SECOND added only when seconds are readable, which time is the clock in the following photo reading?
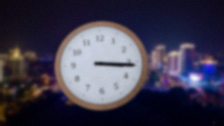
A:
h=3 m=16
